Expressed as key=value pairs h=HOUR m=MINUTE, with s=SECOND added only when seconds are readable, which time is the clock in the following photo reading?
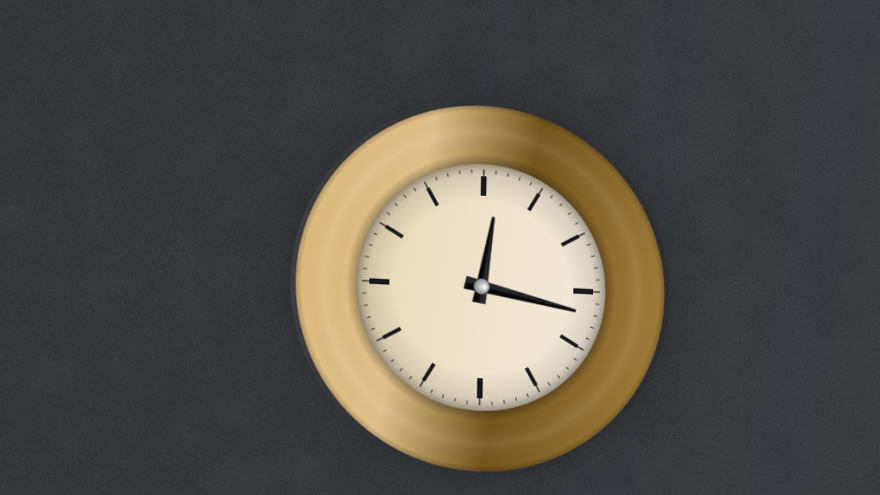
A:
h=12 m=17
